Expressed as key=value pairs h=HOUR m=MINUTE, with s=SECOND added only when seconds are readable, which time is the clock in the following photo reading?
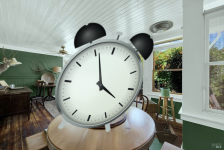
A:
h=3 m=56
